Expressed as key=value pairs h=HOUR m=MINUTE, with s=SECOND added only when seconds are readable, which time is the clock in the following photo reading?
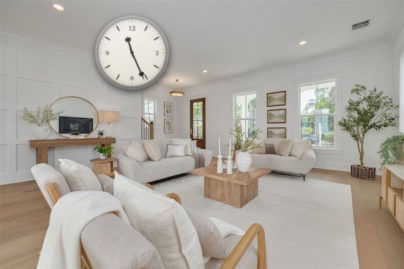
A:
h=11 m=26
